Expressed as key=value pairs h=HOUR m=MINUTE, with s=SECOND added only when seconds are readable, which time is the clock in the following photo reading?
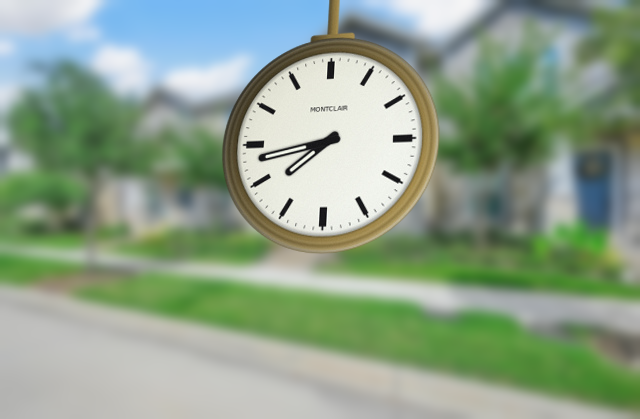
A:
h=7 m=43
